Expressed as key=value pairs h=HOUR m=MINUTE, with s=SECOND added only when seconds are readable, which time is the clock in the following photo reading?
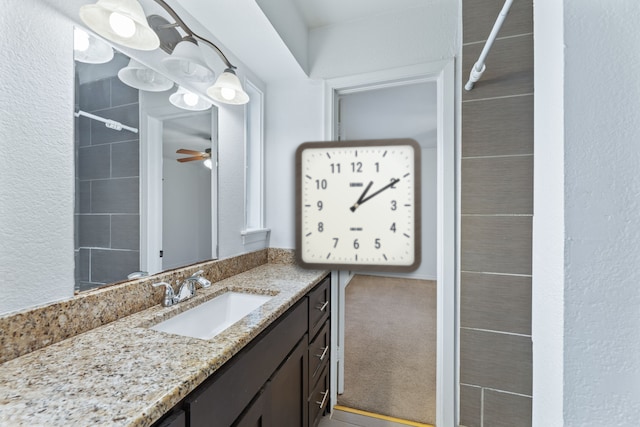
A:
h=1 m=10
